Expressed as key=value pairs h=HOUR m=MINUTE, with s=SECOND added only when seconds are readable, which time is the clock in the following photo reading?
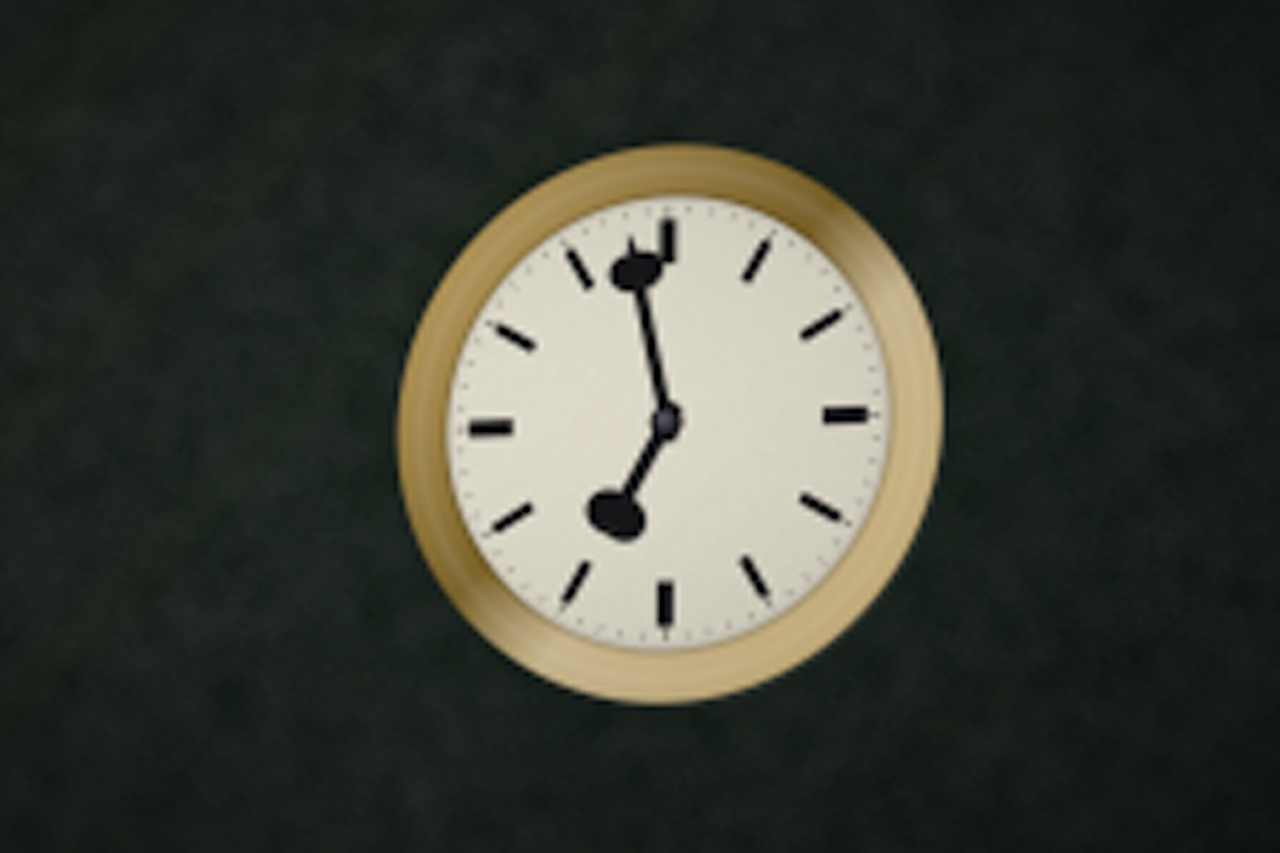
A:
h=6 m=58
